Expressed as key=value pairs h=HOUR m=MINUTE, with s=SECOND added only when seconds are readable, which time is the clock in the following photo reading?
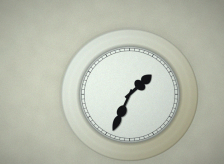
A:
h=1 m=34
